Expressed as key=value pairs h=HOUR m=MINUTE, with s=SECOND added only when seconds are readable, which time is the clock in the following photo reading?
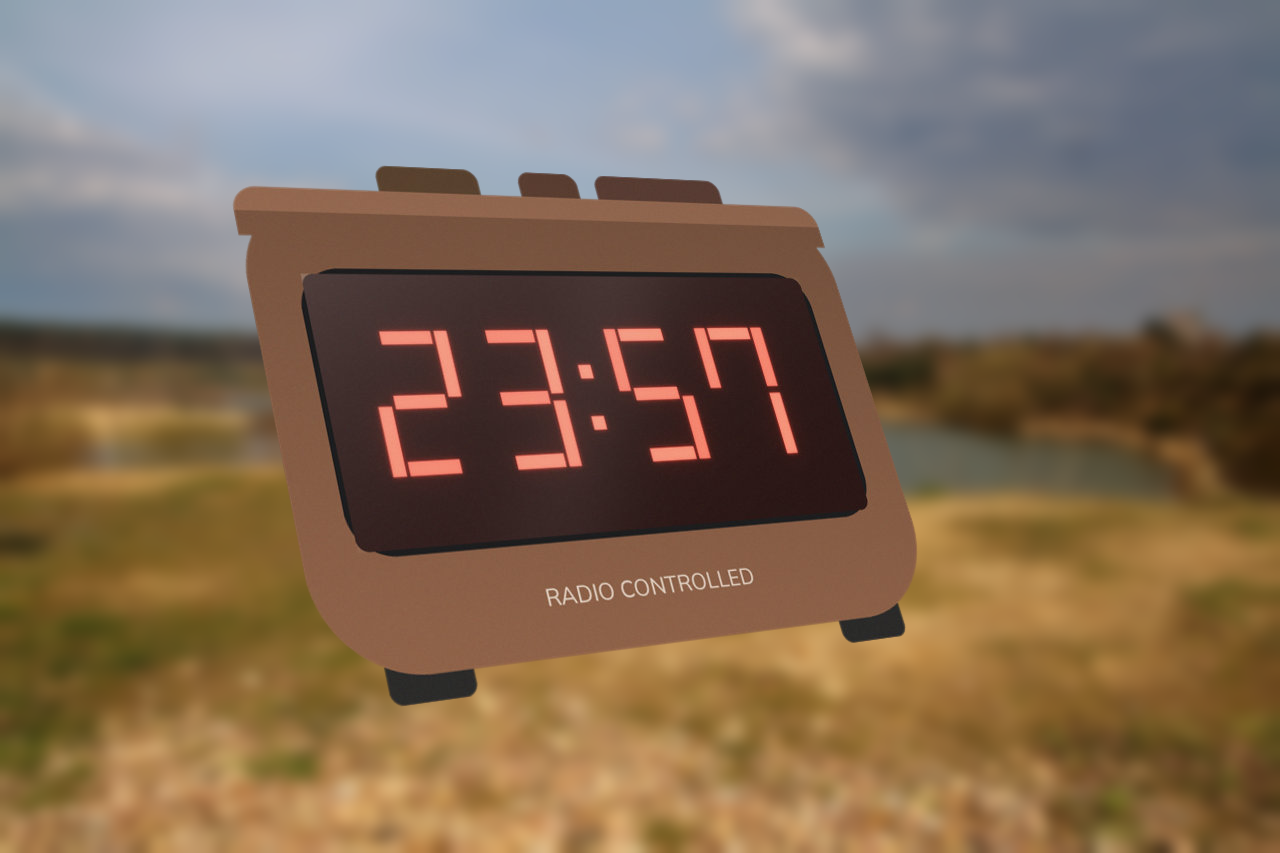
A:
h=23 m=57
